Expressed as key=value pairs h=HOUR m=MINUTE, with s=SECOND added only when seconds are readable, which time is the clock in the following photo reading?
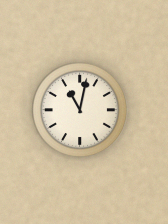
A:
h=11 m=2
